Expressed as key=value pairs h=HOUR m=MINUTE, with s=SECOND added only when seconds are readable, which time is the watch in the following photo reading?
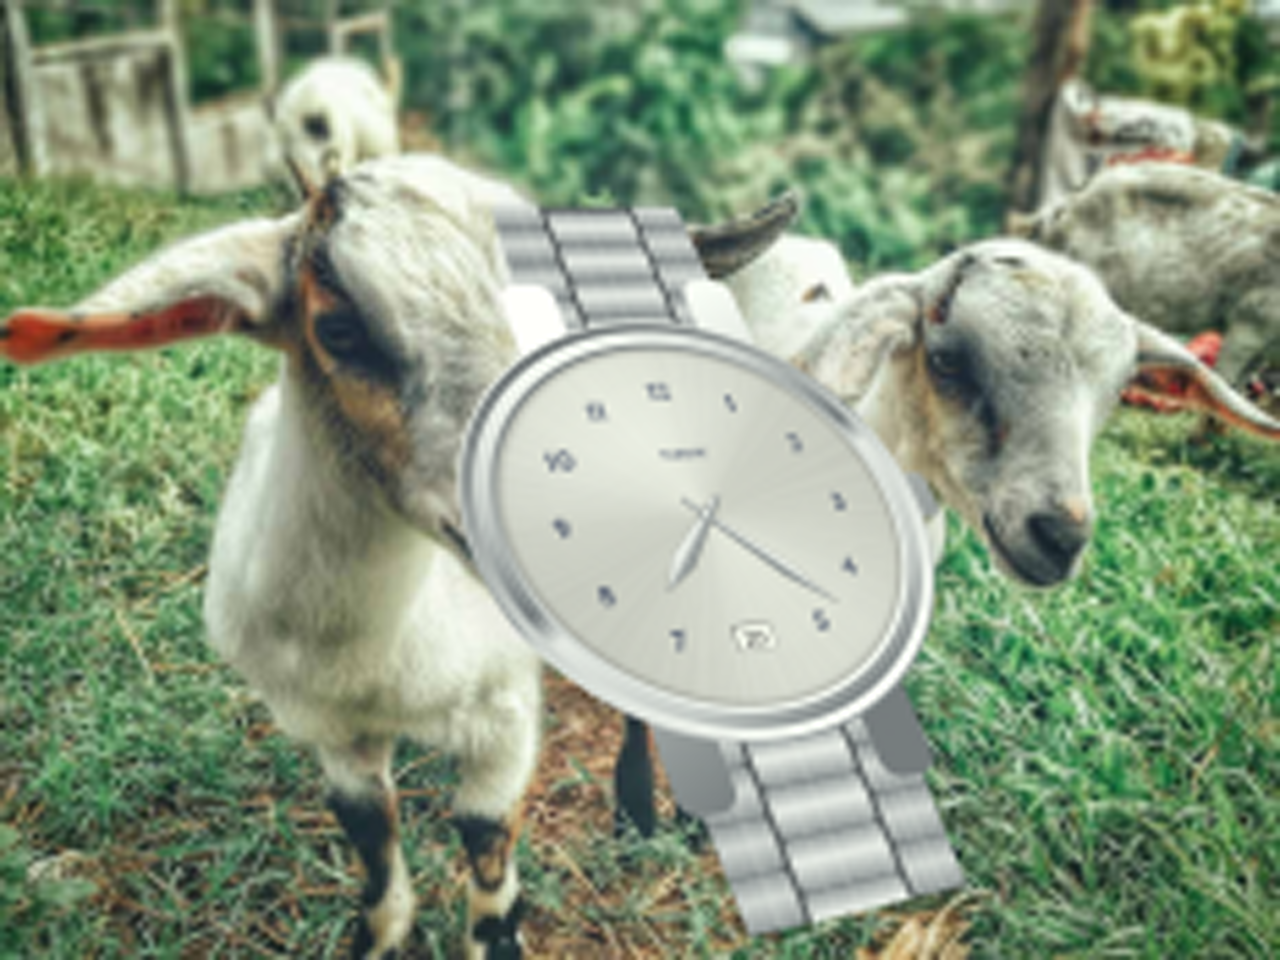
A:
h=7 m=23
